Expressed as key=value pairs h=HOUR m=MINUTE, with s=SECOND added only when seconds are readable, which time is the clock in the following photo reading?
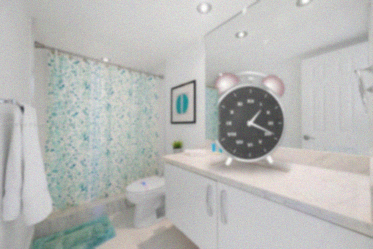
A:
h=1 m=19
